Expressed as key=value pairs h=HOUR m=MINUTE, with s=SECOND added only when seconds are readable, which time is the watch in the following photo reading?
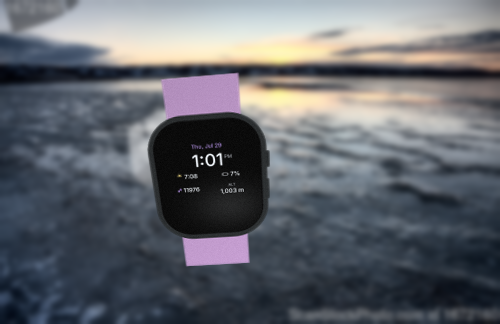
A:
h=1 m=1
